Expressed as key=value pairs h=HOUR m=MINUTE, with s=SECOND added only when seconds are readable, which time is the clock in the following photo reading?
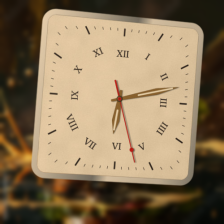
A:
h=6 m=12 s=27
